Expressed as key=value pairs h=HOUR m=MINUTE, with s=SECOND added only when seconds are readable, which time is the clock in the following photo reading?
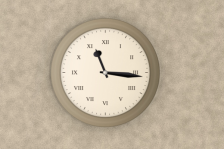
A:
h=11 m=16
